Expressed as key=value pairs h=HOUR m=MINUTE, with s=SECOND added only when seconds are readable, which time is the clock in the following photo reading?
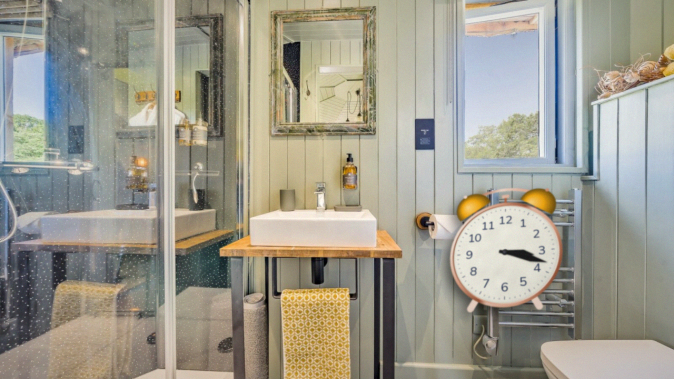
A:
h=3 m=18
